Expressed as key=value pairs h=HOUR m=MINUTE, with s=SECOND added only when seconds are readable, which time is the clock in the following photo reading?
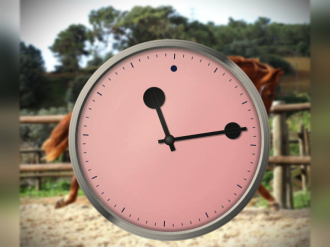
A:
h=11 m=13
